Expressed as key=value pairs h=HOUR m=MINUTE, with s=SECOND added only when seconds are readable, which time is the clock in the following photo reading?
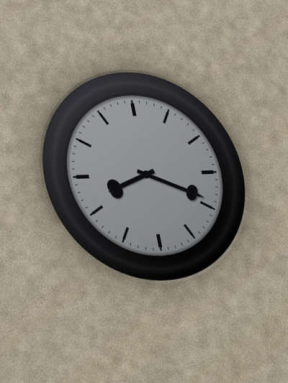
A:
h=8 m=19
